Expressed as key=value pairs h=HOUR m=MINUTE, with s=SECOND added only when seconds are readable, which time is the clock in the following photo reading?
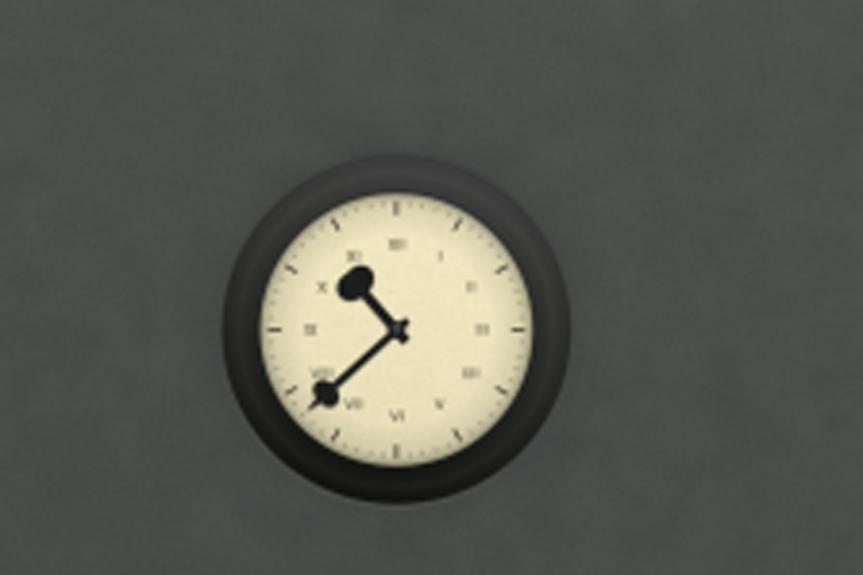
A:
h=10 m=38
